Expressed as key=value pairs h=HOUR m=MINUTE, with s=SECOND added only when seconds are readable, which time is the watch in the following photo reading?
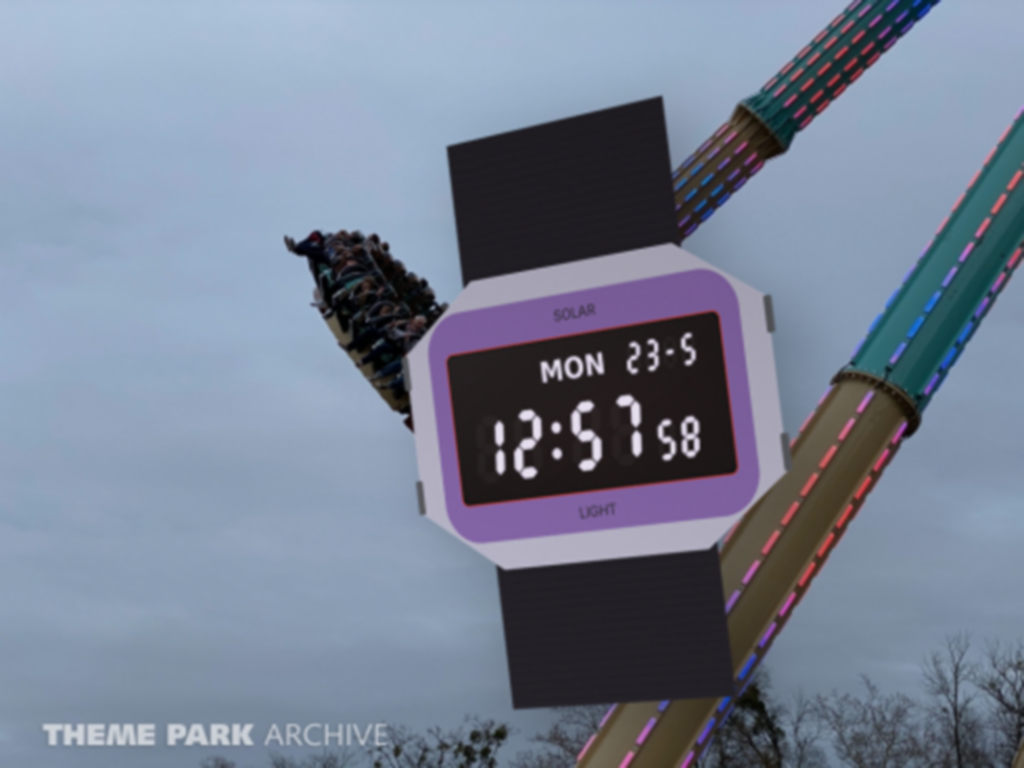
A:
h=12 m=57 s=58
